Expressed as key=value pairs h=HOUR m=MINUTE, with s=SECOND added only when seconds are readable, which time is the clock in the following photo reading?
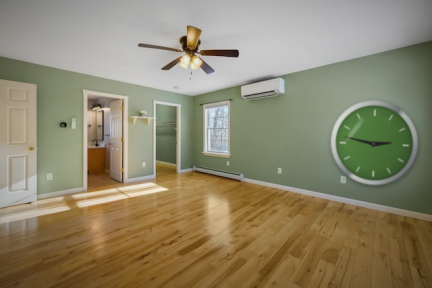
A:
h=2 m=47
